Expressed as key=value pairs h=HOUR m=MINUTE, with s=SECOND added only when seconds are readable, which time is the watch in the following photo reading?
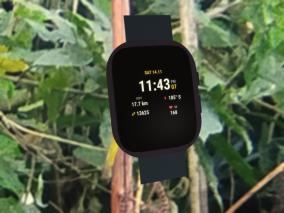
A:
h=11 m=43
